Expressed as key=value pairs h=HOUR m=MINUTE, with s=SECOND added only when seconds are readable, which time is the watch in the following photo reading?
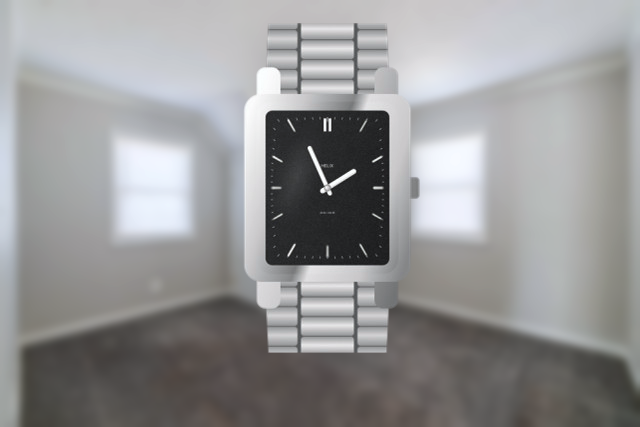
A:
h=1 m=56
